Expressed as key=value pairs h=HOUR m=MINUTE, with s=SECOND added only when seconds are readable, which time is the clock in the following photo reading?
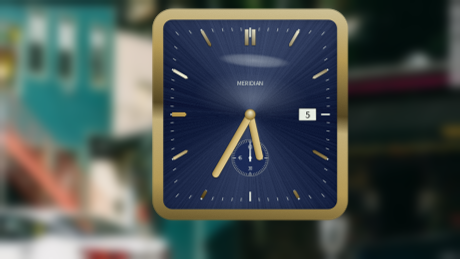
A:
h=5 m=35
